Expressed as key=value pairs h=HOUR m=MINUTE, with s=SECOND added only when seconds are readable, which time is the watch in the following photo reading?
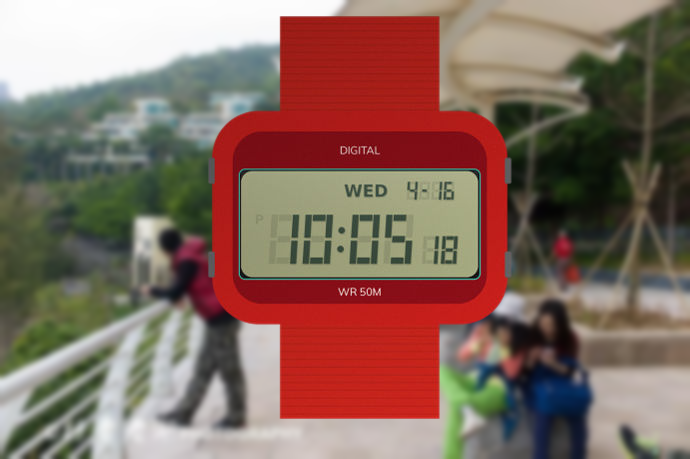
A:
h=10 m=5 s=18
